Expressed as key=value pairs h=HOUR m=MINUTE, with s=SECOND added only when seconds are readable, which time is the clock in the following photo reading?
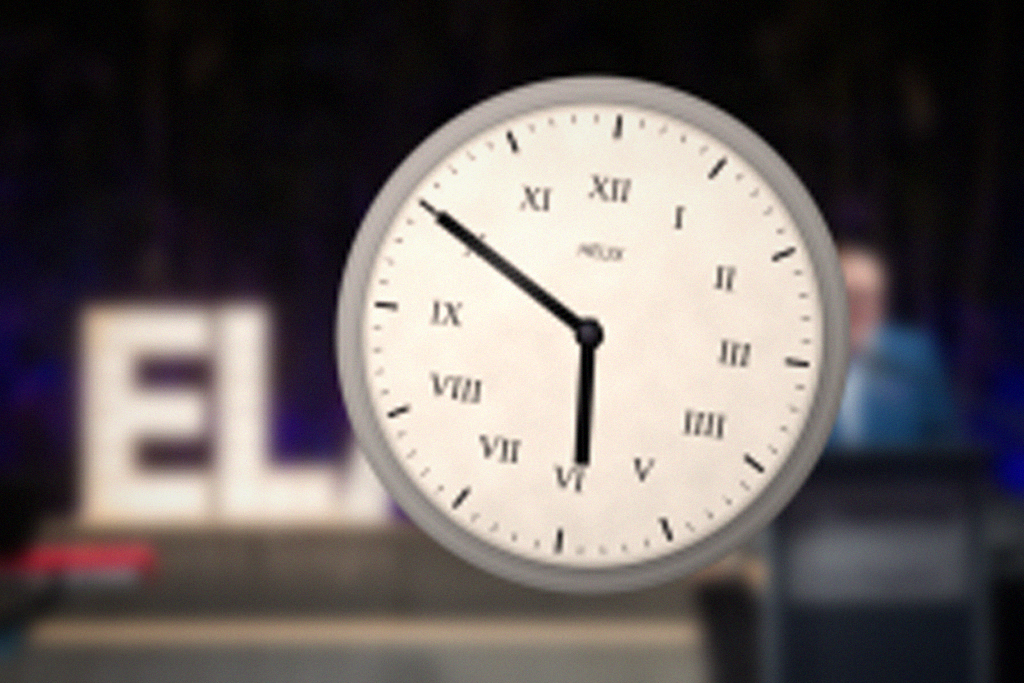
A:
h=5 m=50
